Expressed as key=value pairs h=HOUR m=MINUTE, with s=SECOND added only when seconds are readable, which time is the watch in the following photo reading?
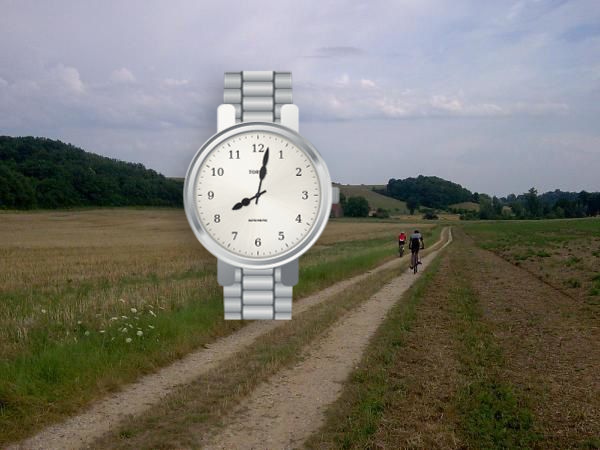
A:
h=8 m=2
